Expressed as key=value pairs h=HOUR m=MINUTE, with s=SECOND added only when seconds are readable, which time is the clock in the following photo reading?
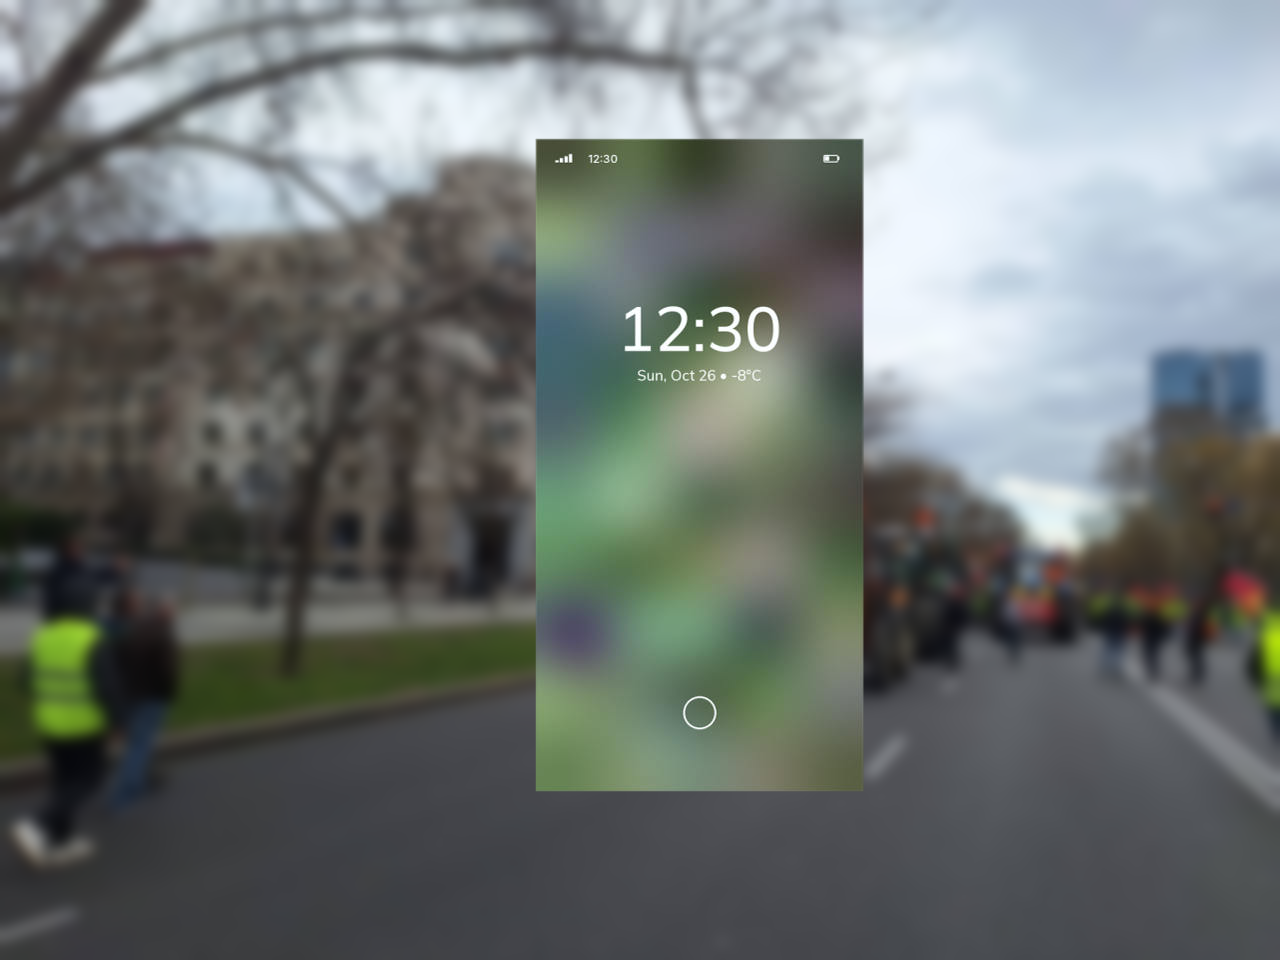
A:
h=12 m=30
